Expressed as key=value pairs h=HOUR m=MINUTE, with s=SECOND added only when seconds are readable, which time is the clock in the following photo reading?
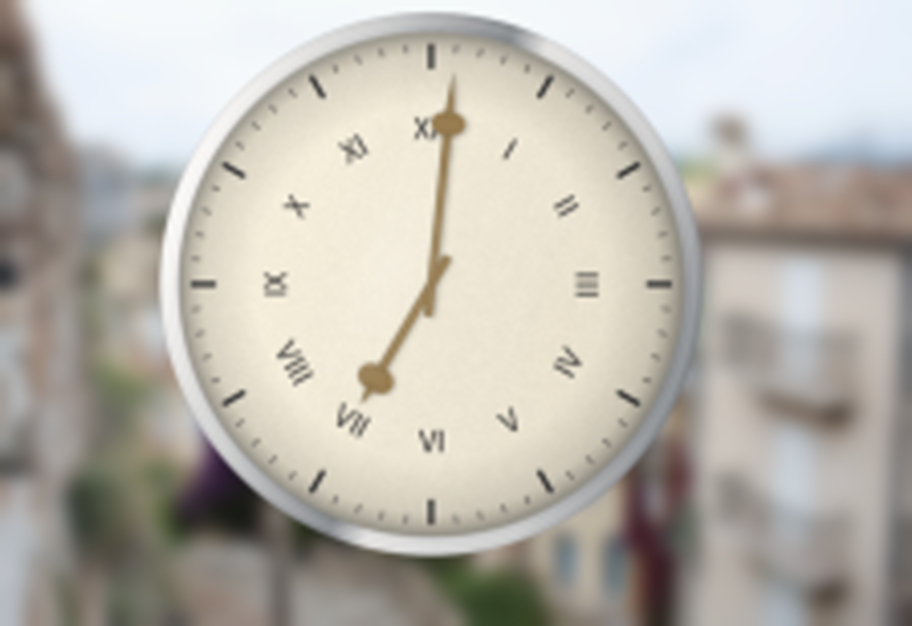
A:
h=7 m=1
